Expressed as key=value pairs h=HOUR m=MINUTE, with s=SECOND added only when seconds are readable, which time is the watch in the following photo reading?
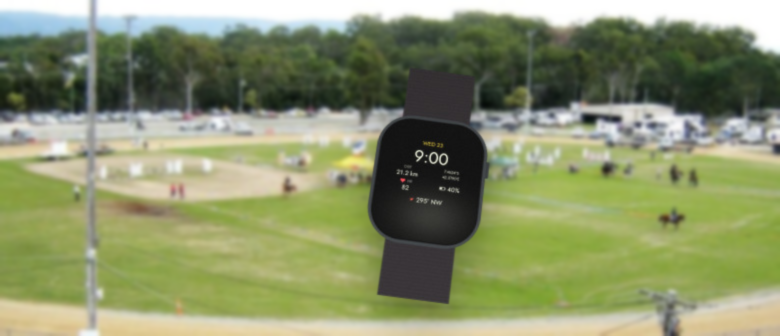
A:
h=9 m=0
